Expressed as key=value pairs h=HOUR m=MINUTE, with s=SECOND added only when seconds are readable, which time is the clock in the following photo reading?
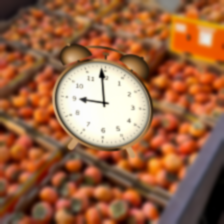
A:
h=8 m=59
